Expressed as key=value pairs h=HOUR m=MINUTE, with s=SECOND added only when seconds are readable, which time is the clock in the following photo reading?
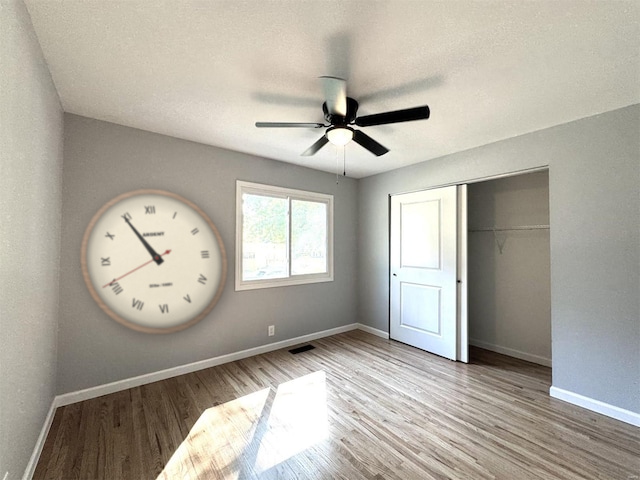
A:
h=10 m=54 s=41
